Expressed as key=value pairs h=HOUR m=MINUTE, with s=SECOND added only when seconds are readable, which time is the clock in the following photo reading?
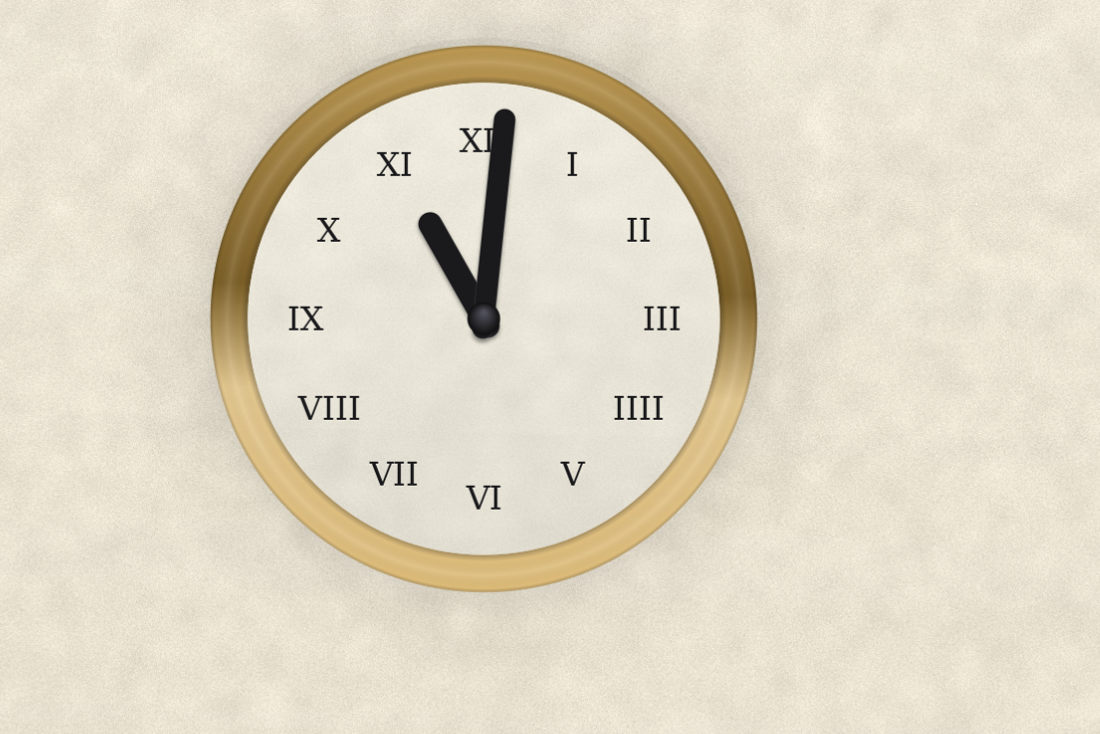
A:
h=11 m=1
